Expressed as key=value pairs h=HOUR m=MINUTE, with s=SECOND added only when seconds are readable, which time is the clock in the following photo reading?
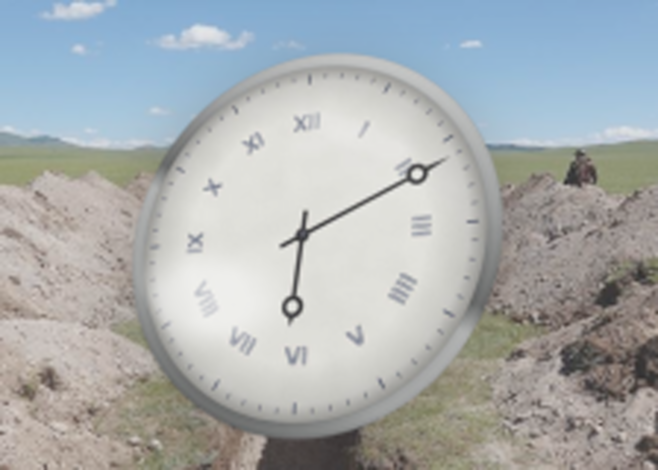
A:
h=6 m=11
